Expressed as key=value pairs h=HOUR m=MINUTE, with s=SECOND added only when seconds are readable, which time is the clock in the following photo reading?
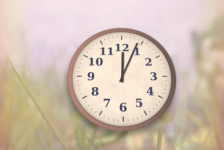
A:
h=12 m=4
